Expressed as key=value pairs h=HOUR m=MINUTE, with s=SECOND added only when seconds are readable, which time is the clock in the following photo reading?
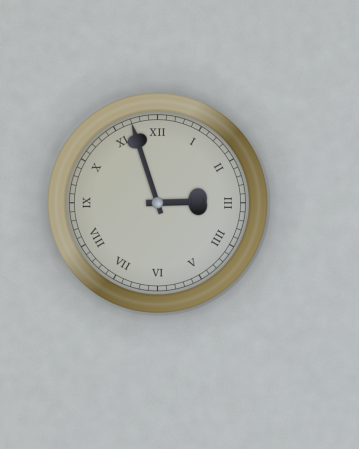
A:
h=2 m=57
